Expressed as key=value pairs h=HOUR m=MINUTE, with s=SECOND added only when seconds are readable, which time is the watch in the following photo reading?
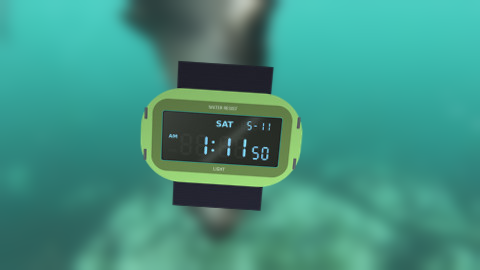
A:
h=1 m=11 s=50
